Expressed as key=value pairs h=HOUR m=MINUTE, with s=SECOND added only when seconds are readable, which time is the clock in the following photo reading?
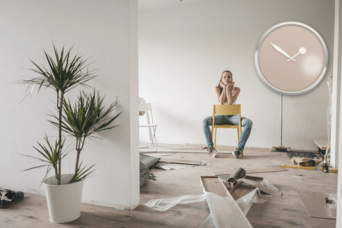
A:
h=1 m=51
